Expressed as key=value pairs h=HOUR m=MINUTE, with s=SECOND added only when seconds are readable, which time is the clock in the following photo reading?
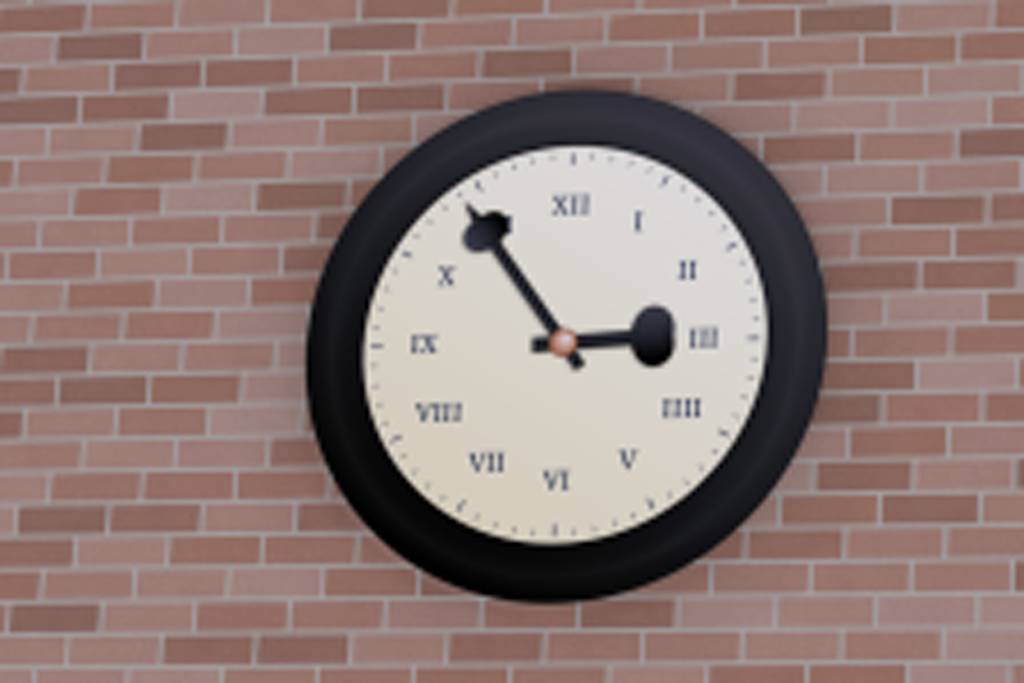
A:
h=2 m=54
